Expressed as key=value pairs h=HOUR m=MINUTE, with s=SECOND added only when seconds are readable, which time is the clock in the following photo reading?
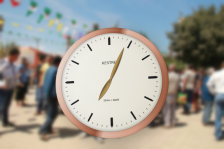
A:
h=7 m=4
